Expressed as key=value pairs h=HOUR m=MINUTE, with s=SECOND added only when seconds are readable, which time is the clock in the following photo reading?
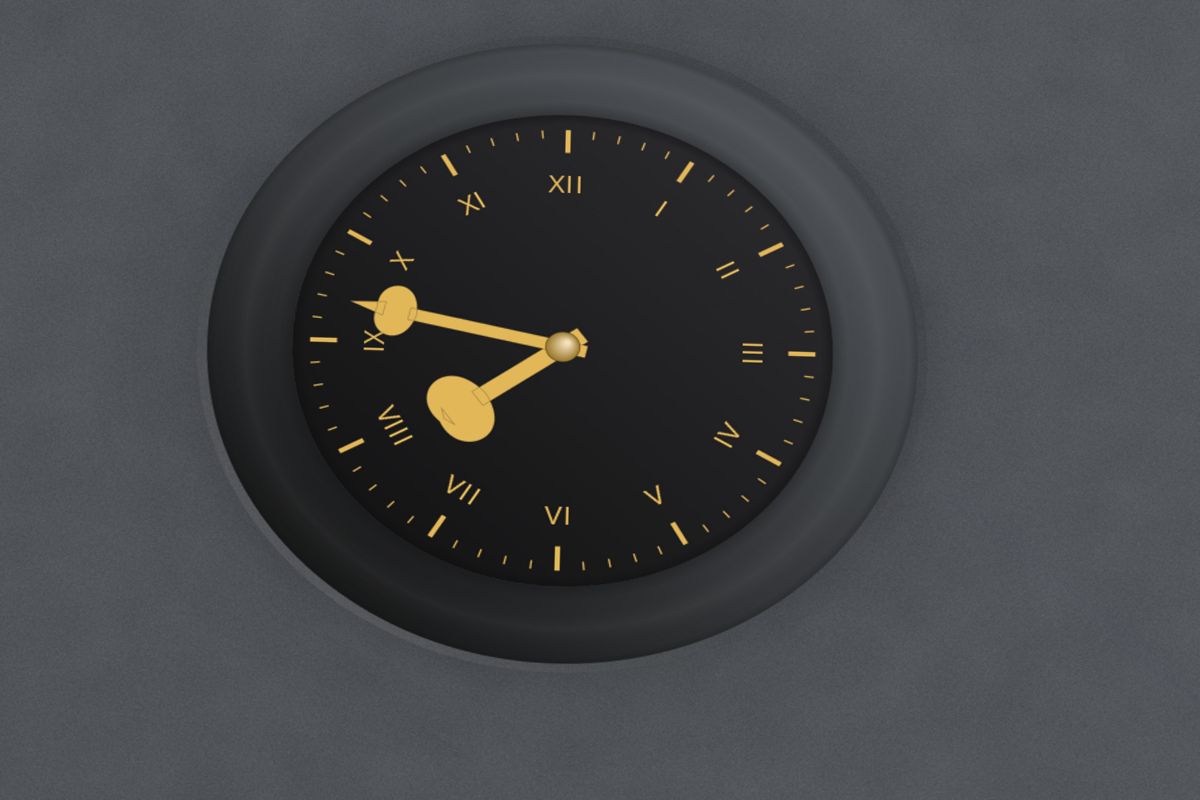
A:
h=7 m=47
